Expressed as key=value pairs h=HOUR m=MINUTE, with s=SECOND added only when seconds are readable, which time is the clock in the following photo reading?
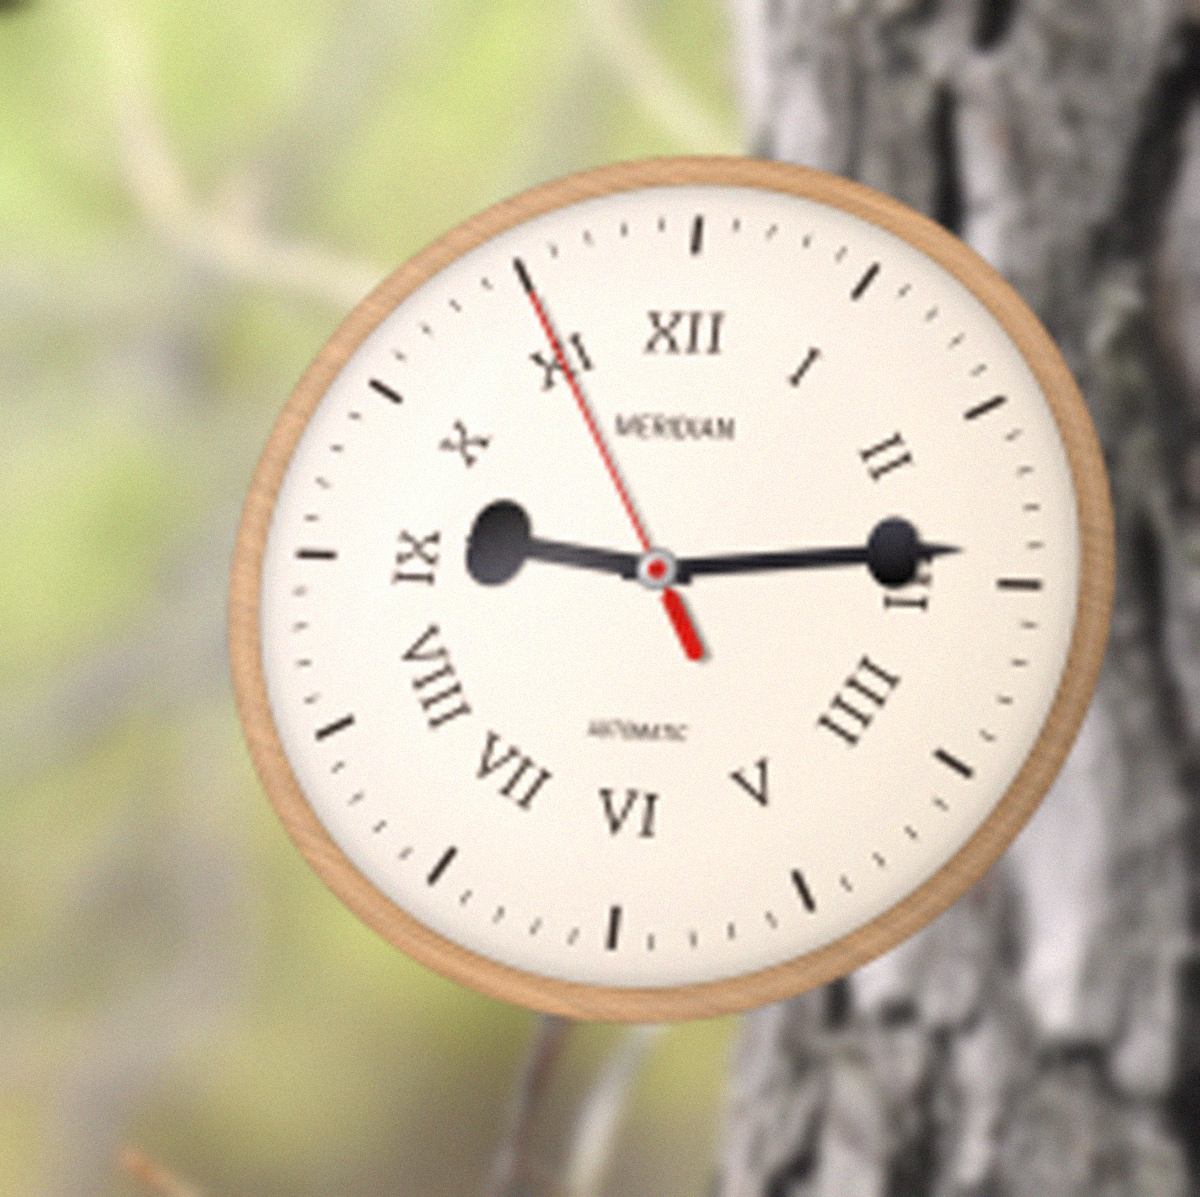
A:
h=9 m=13 s=55
